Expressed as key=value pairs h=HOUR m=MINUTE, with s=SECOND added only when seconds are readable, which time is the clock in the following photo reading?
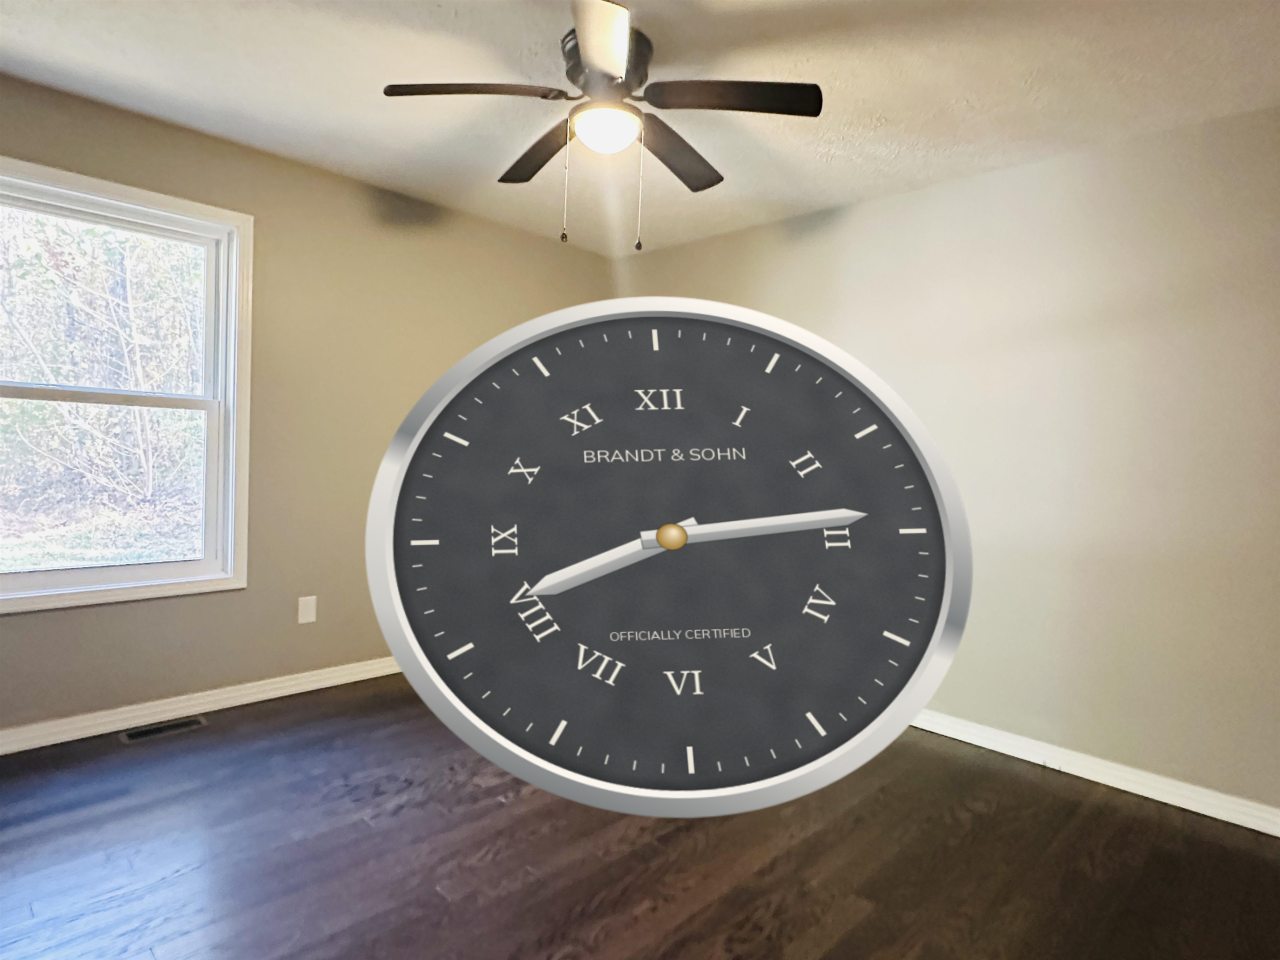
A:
h=8 m=14
